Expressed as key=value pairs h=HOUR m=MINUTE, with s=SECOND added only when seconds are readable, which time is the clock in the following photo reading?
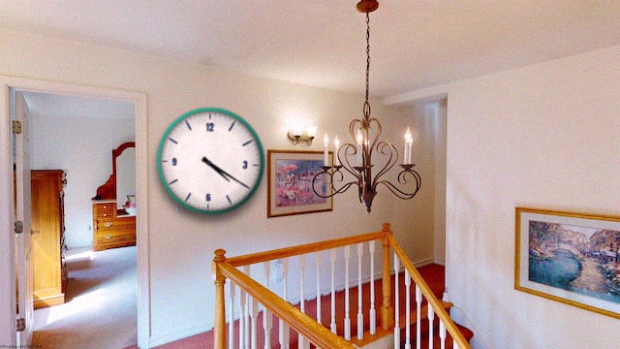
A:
h=4 m=20
